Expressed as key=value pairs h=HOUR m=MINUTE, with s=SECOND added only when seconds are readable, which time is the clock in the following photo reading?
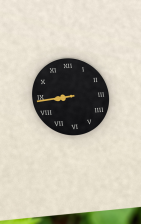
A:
h=8 m=44
